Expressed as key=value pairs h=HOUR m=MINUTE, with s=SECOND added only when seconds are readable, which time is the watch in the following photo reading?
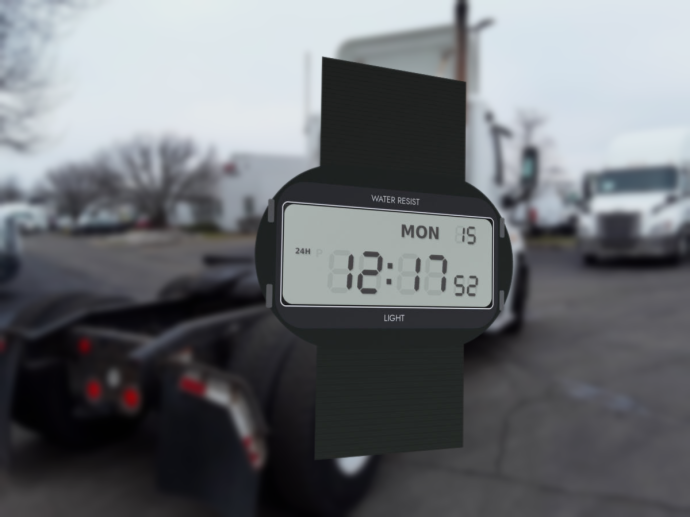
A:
h=12 m=17 s=52
